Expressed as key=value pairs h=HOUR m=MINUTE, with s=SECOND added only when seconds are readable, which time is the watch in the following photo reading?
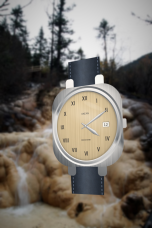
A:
h=4 m=10
